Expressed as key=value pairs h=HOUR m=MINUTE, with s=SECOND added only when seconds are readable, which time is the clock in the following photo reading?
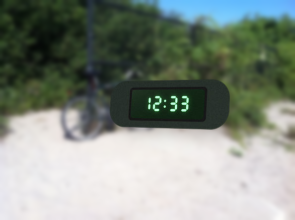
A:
h=12 m=33
